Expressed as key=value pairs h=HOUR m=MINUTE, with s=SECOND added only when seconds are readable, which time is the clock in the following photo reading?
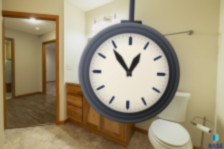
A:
h=12 m=54
